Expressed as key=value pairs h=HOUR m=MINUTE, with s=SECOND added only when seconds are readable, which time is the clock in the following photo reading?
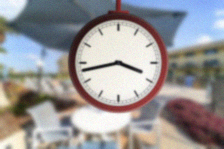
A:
h=3 m=43
